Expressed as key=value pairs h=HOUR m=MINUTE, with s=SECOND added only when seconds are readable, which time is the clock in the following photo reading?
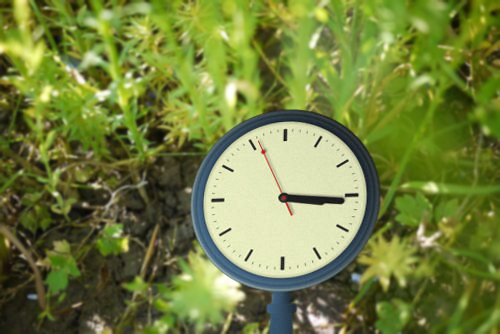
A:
h=3 m=15 s=56
